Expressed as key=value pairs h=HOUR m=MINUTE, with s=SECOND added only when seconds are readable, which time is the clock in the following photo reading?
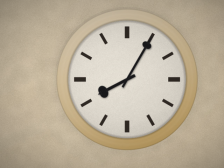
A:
h=8 m=5
